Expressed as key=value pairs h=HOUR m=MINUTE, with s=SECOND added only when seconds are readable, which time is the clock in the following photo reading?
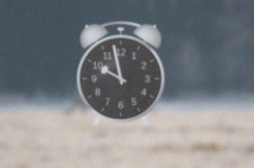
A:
h=9 m=58
